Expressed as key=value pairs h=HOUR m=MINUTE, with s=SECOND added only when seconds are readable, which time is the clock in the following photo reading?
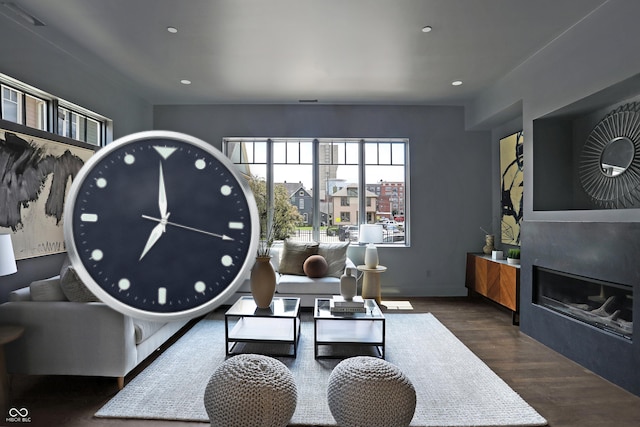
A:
h=6 m=59 s=17
